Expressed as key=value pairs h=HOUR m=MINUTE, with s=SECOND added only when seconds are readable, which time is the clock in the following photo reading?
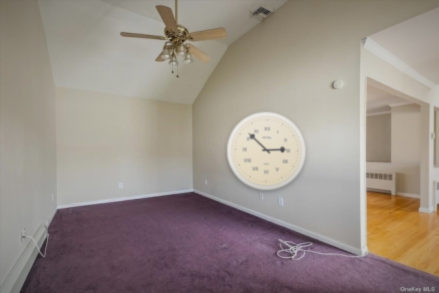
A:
h=2 m=52
